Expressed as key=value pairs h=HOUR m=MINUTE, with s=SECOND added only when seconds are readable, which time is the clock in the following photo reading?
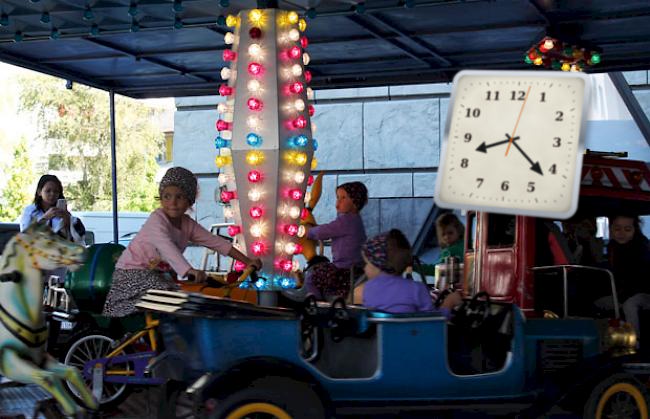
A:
h=8 m=22 s=2
